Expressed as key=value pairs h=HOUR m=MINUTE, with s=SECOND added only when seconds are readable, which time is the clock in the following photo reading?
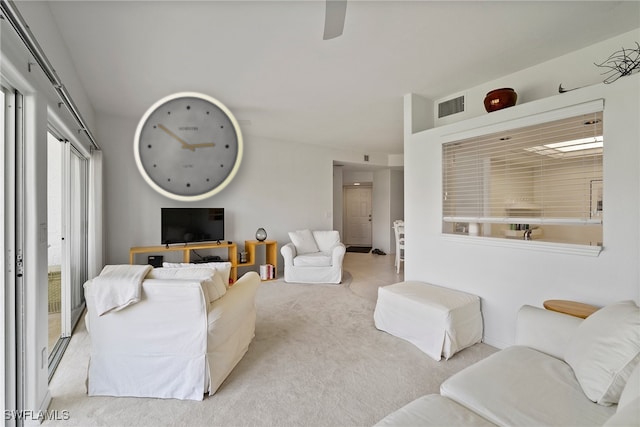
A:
h=2 m=51
